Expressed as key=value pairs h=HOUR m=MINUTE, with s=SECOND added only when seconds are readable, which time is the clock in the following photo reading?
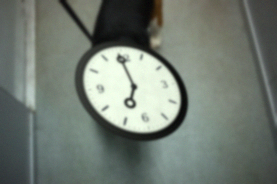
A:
h=6 m=59
